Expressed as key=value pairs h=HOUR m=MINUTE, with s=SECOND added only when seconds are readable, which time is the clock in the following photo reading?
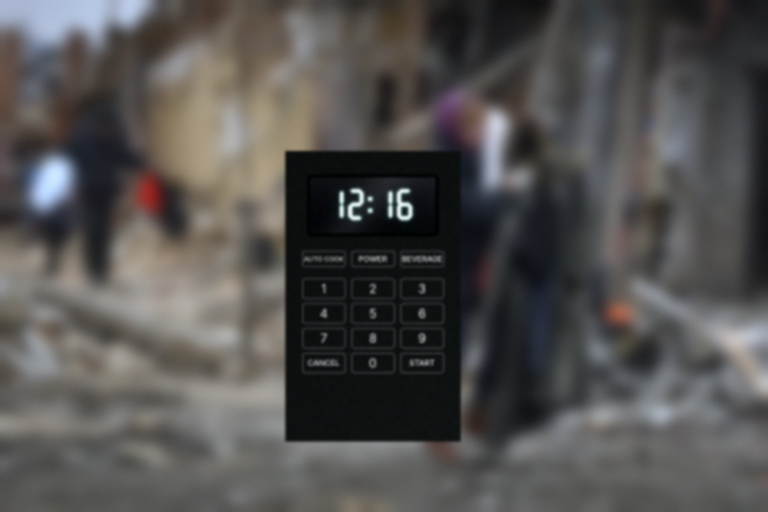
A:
h=12 m=16
